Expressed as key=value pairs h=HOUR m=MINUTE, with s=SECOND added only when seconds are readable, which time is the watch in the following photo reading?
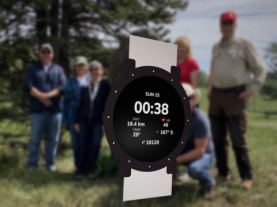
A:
h=0 m=38
